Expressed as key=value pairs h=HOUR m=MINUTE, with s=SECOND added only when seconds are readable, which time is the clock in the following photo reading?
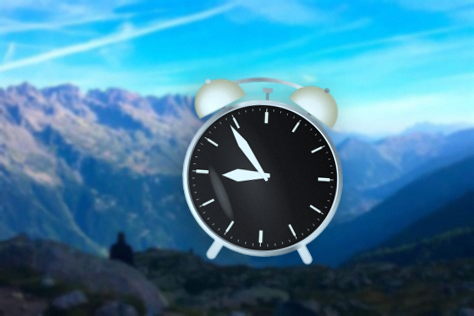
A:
h=8 m=54
